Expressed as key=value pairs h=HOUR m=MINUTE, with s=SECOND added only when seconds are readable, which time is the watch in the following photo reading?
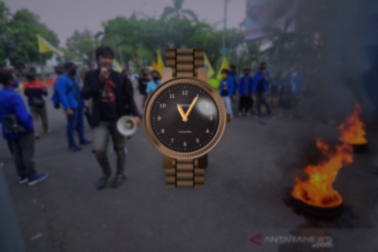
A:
h=11 m=5
